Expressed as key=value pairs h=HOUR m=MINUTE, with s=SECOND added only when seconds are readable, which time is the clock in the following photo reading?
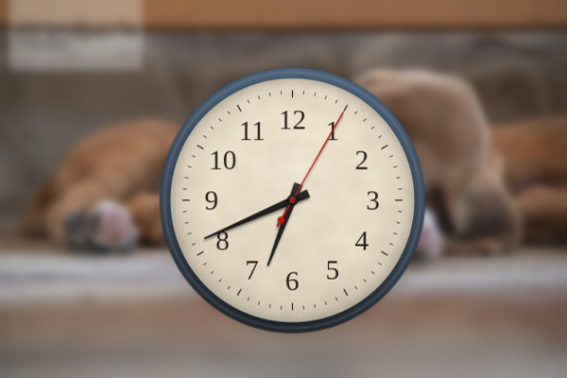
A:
h=6 m=41 s=5
